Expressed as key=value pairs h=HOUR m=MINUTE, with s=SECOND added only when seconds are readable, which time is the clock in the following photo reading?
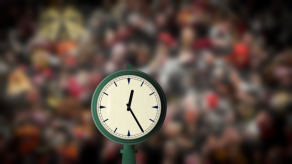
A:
h=12 m=25
